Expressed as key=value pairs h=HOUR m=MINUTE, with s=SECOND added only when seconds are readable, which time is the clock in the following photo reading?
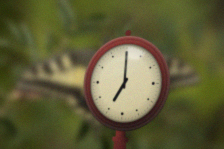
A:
h=7 m=0
